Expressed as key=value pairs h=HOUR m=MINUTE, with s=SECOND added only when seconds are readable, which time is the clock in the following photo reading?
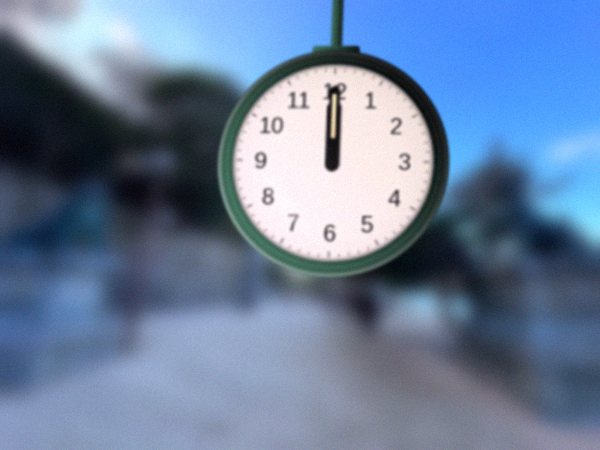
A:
h=12 m=0
